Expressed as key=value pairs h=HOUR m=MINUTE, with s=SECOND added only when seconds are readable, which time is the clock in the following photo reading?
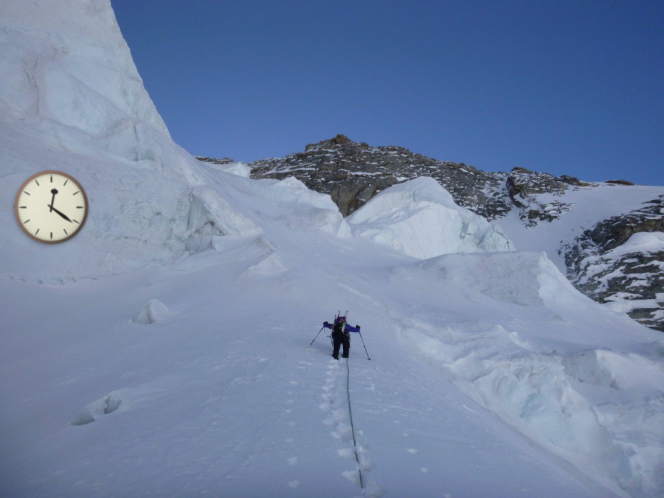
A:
h=12 m=21
